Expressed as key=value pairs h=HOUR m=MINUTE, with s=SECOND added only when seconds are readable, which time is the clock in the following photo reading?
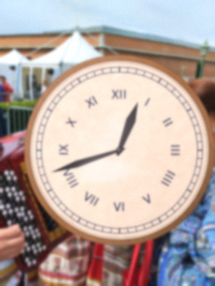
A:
h=12 m=42
